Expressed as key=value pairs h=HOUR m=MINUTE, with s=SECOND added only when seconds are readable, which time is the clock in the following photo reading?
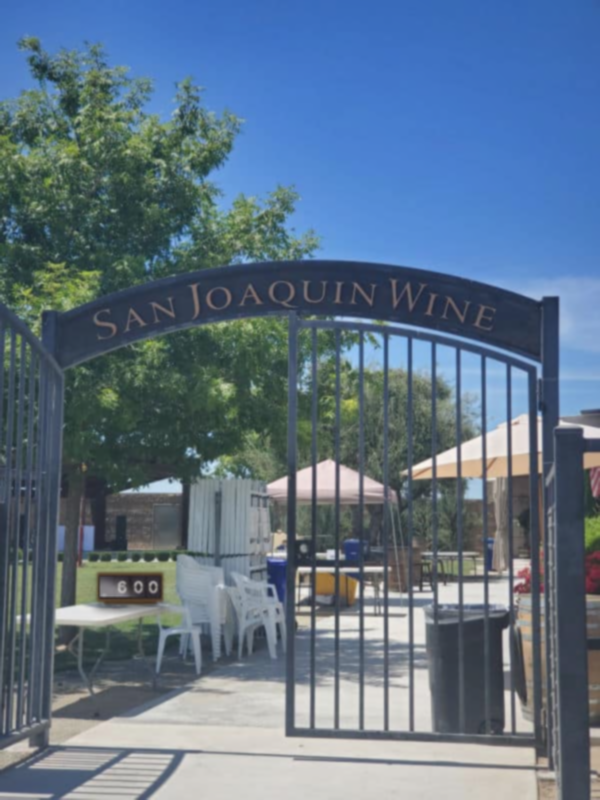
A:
h=6 m=0
